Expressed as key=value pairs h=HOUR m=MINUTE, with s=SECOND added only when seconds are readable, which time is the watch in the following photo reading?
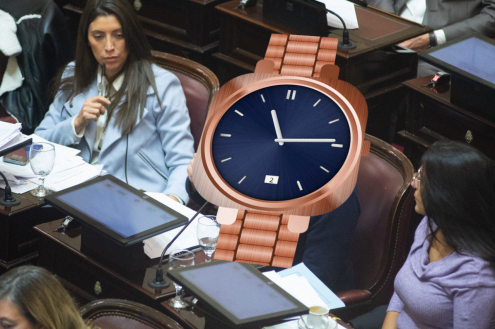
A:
h=11 m=14
